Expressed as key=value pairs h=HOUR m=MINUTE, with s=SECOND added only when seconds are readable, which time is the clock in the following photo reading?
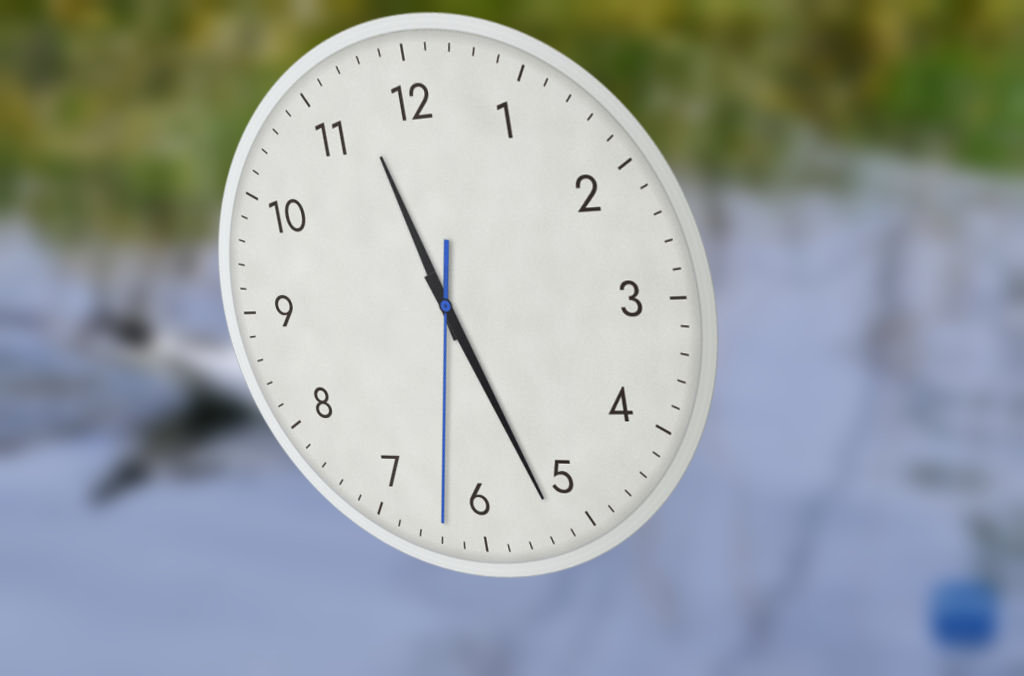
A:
h=11 m=26 s=32
